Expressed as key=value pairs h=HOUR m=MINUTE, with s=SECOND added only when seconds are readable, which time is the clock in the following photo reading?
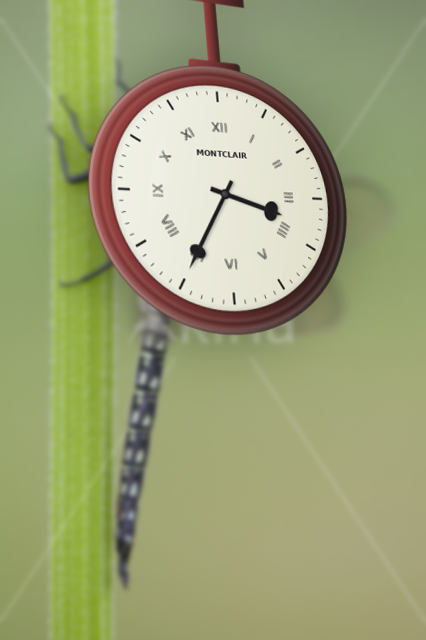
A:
h=3 m=35
